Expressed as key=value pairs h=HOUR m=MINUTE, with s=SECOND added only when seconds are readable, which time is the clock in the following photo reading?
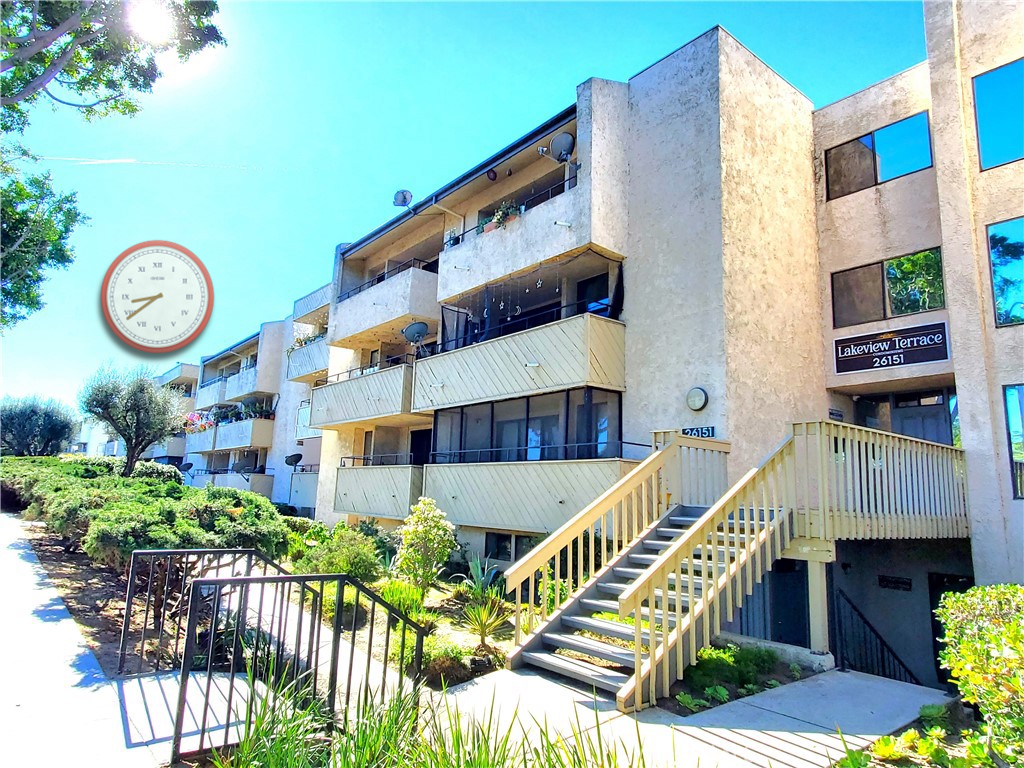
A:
h=8 m=39
